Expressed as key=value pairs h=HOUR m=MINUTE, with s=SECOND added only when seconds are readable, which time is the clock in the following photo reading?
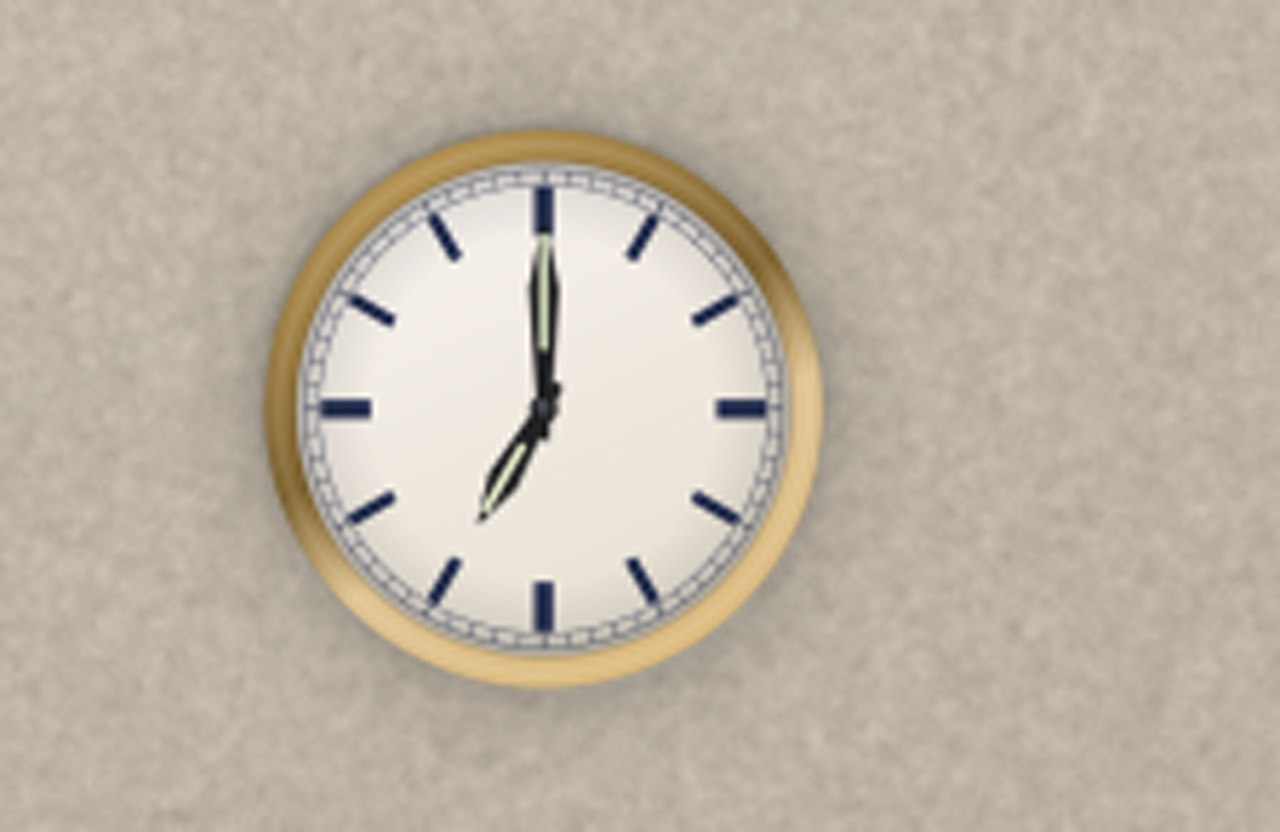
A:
h=7 m=0
